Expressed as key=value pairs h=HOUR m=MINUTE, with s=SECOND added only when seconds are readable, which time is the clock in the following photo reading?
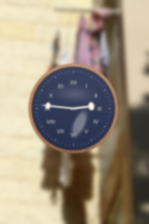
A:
h=2 m=46
